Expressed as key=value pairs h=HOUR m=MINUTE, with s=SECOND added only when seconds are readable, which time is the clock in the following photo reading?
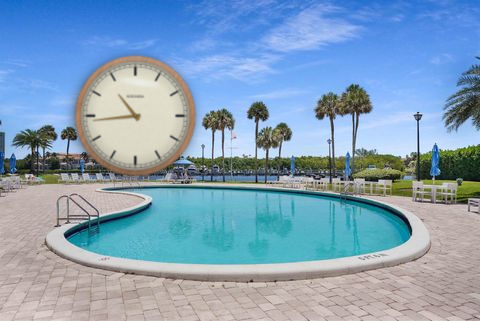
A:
h=10 m=44
